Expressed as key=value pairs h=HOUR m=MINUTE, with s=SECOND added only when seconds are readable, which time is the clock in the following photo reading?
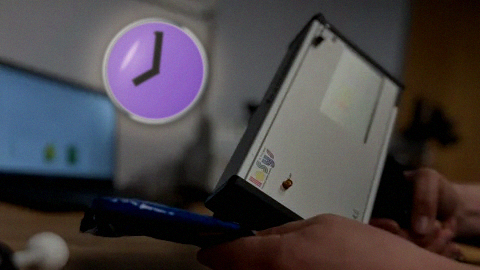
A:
h=8 m=1
